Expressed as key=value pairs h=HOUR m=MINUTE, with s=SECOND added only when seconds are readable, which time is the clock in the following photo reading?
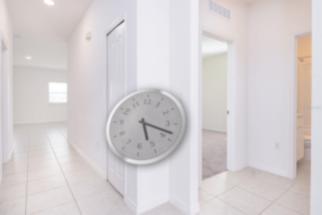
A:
h=5 m=18
